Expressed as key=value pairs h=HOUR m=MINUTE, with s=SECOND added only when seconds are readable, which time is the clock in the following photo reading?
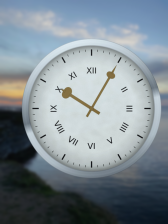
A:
h=10 m=5
